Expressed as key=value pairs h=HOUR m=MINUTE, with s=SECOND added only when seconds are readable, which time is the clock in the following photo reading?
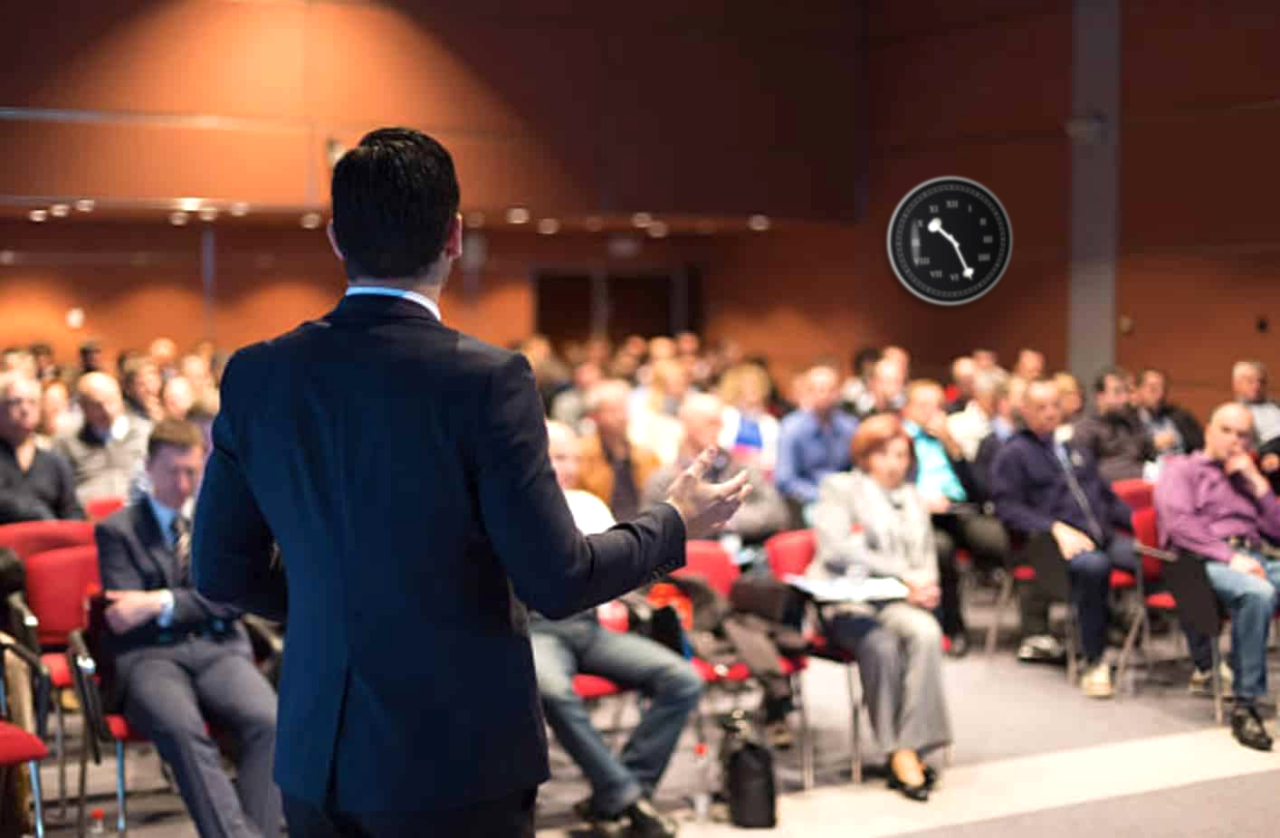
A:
h=10 m=26
